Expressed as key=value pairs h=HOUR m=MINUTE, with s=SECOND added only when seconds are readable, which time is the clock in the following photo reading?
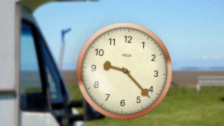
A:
h=9 m=22
